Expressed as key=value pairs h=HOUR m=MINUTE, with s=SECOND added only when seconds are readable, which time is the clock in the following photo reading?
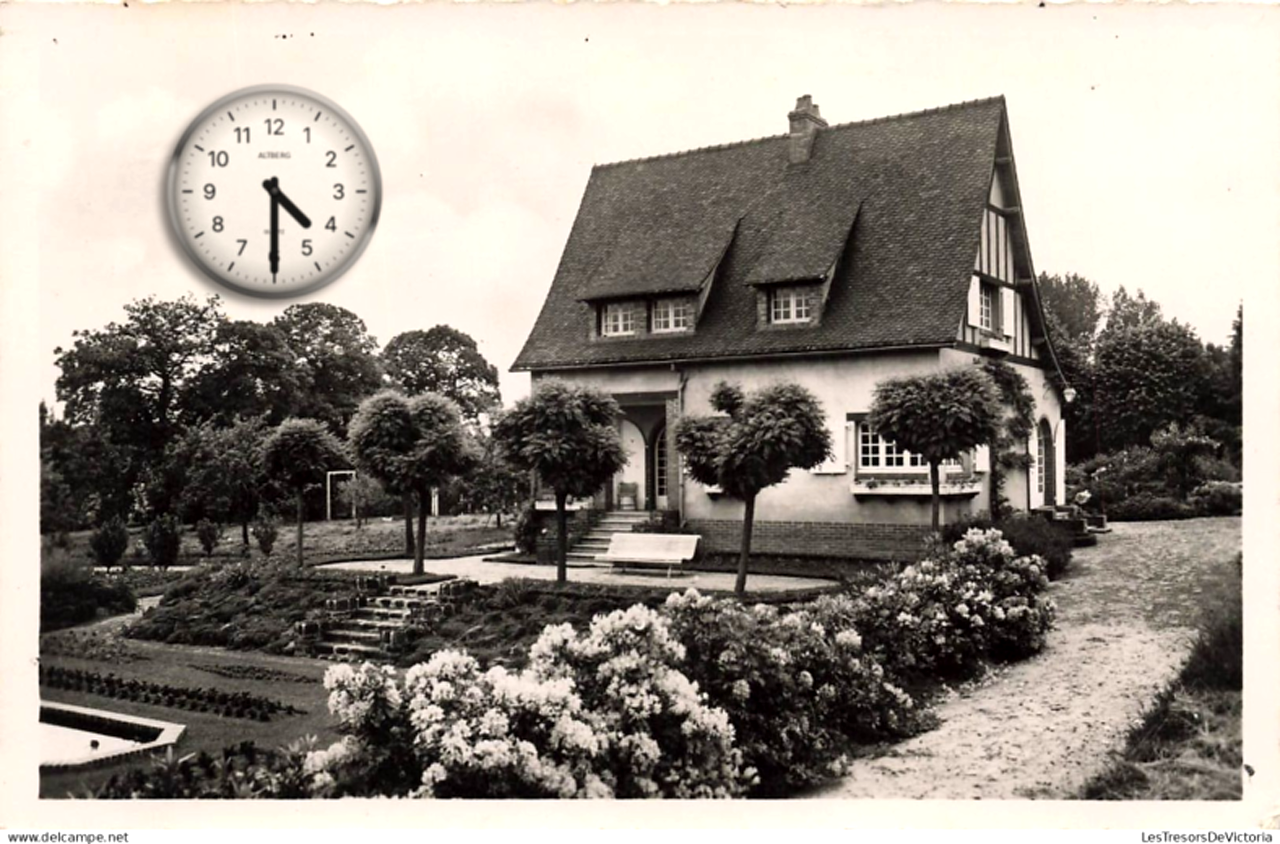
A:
h=4 m=30
